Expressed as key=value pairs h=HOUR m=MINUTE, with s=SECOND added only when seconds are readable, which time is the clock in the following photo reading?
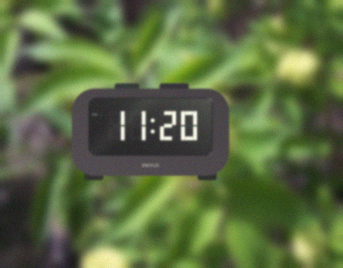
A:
h=11 m=20
